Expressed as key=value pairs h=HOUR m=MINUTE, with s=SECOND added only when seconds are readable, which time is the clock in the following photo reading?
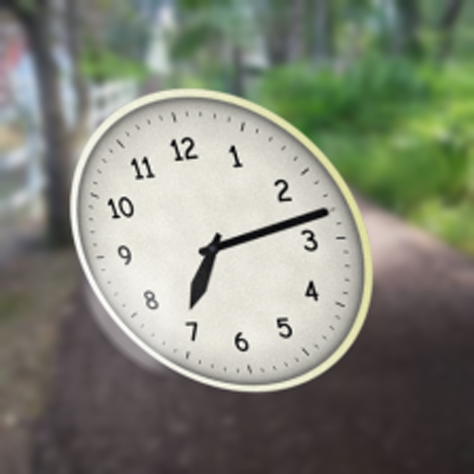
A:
h=7 m=13
